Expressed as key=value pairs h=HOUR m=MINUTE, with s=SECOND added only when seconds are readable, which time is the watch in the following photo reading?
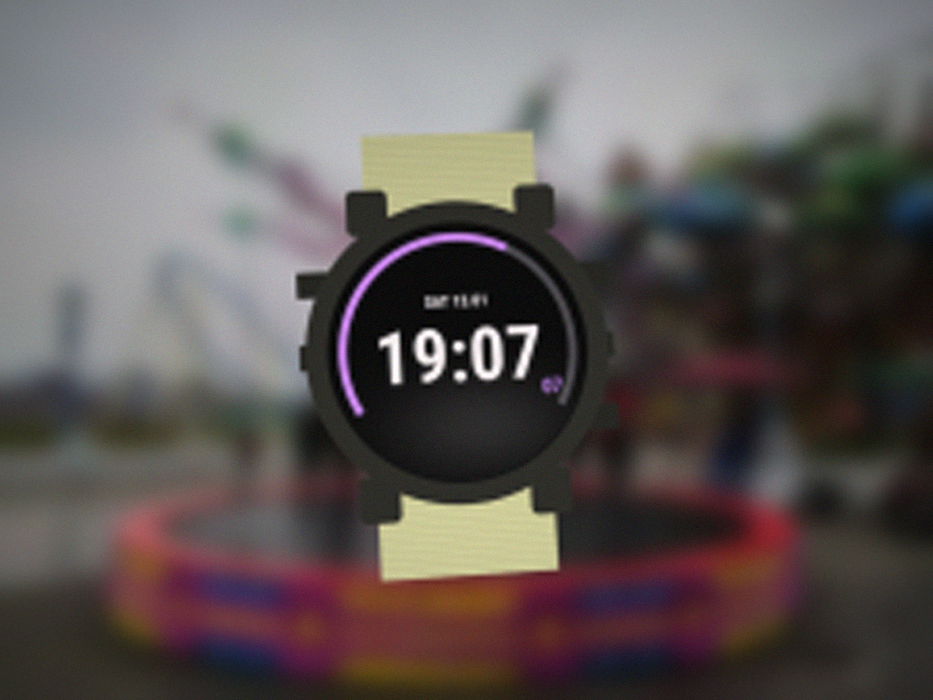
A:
h=19 m=7
